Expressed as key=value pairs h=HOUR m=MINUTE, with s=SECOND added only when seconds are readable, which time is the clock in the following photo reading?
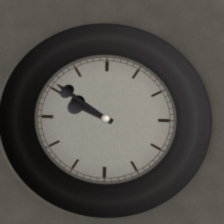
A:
h=9 m=51
